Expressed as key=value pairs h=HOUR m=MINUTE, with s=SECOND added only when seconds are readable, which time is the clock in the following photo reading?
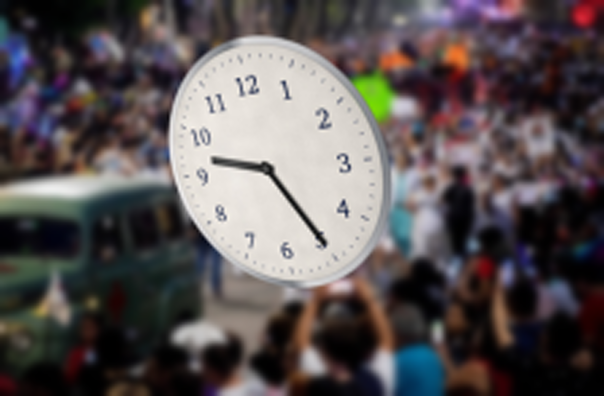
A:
h=9 m=25
